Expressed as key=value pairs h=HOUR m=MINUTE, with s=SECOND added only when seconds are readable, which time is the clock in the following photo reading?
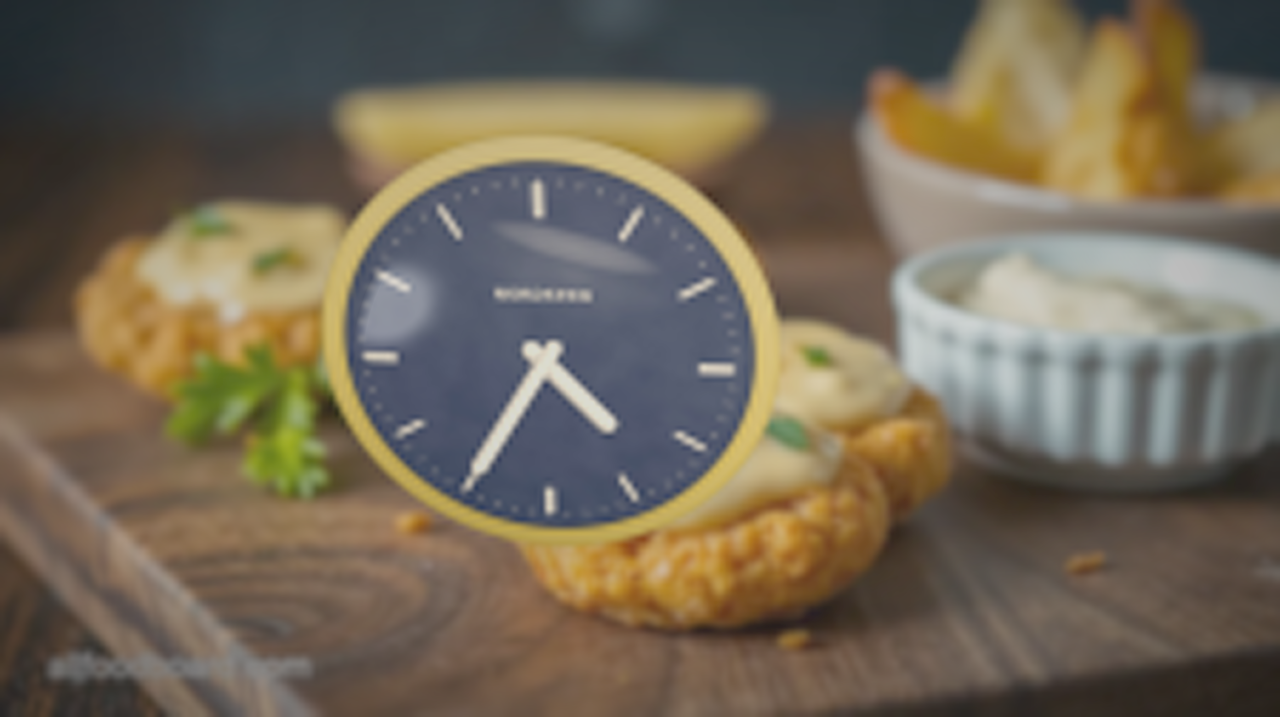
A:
h=4 m=35
